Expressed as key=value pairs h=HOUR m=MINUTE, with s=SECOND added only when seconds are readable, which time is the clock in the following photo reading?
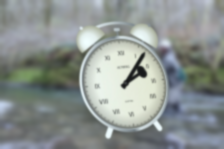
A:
h=2 m=7
